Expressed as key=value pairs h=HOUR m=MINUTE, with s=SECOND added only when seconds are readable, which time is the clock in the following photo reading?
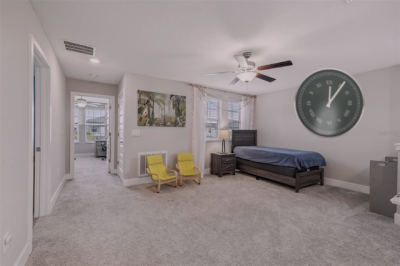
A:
h=12 m=6
